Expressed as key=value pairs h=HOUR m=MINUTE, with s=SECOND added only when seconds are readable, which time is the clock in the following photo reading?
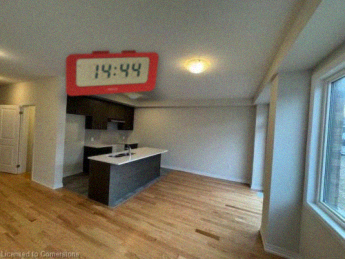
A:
h=14 m=44
